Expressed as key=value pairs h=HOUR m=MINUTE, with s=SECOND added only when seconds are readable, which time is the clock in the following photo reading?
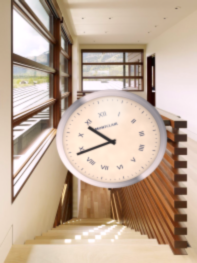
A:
h=10 m=44
